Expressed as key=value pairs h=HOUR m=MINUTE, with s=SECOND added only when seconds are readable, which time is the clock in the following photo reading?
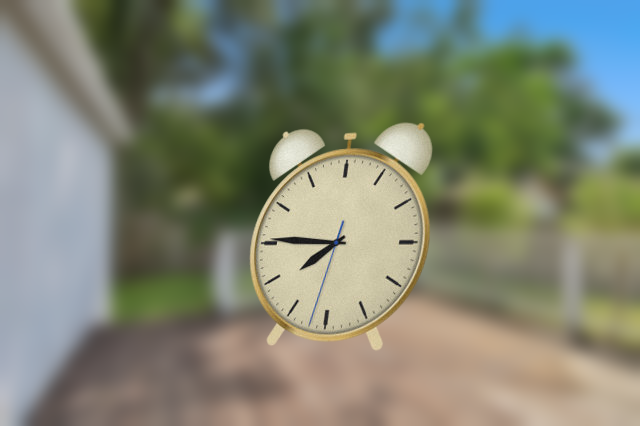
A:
h=7 m=45 s=32
